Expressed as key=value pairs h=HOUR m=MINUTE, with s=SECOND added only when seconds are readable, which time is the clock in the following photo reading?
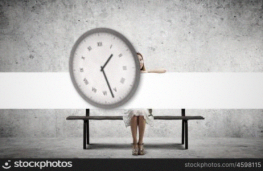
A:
h=1 m=27
